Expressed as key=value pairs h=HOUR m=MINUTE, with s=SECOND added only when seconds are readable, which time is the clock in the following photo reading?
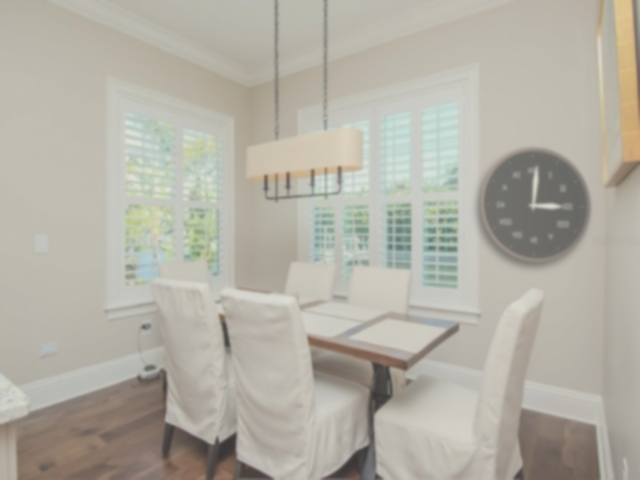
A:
h=3 m=1
